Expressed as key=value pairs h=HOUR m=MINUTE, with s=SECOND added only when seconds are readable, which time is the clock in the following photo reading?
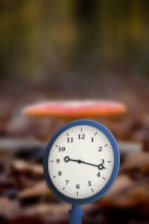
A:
h=9 m=17
